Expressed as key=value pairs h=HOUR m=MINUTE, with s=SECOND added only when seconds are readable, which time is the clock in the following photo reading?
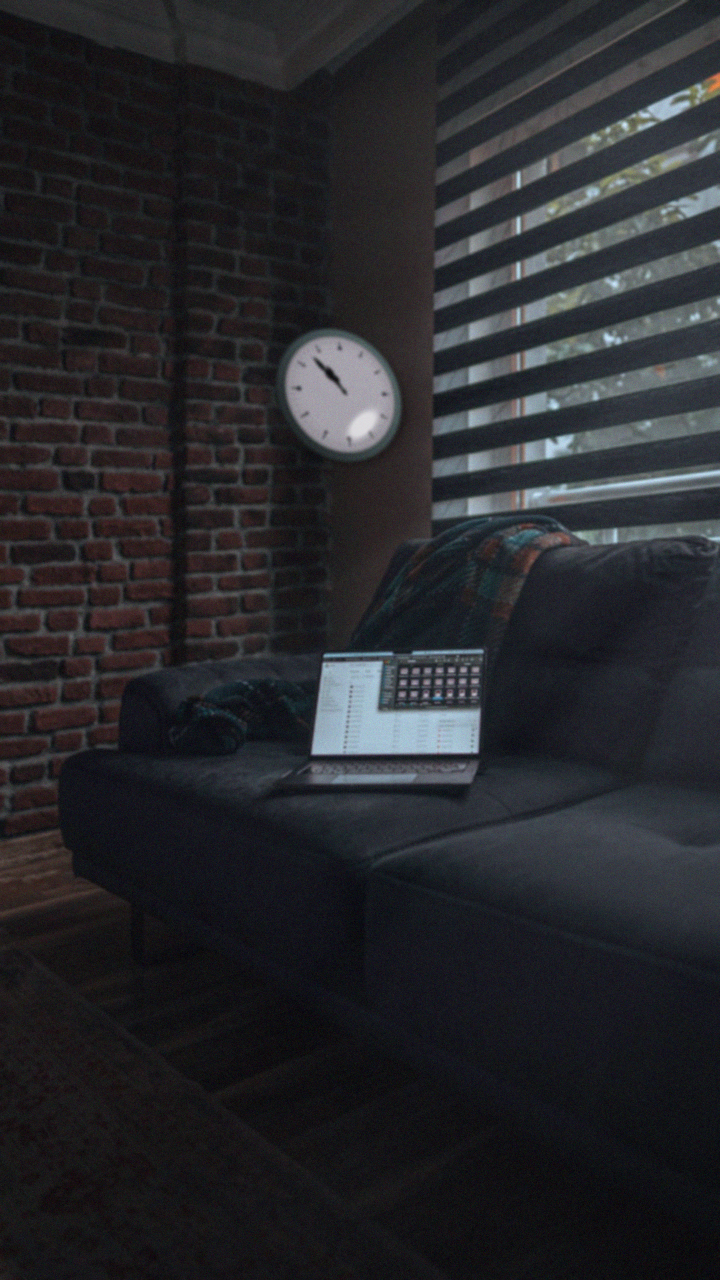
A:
h=10 m=53
